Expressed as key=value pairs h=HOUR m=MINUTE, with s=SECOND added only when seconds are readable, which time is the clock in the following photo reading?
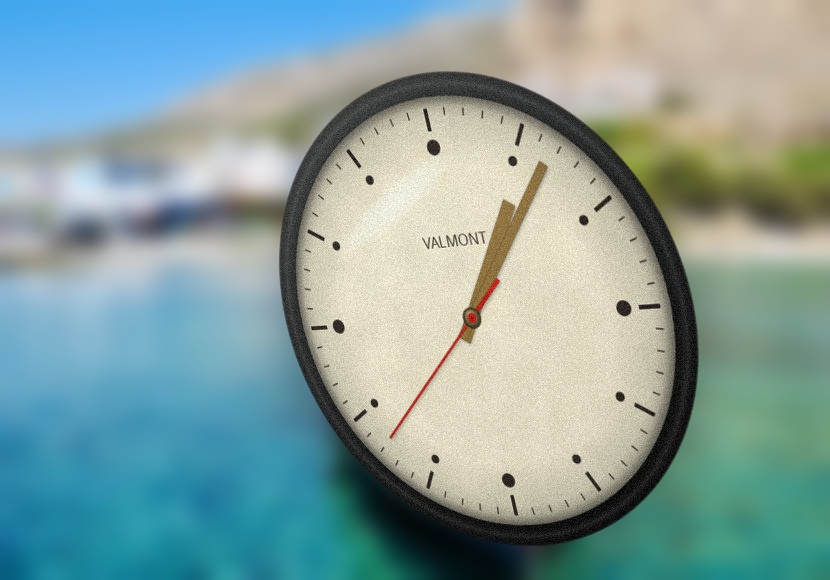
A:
h=1 m=6 s=38
